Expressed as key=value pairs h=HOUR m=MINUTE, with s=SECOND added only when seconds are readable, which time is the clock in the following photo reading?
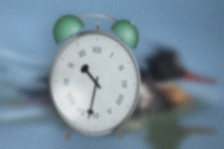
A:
h=10 m=32
